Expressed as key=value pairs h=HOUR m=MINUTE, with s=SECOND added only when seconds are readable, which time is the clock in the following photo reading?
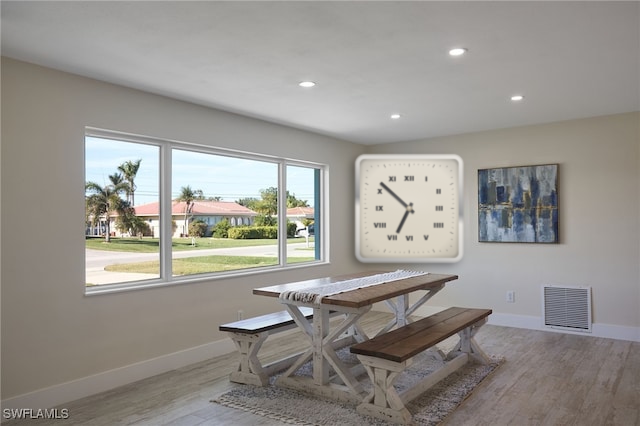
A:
h=6 m=52
